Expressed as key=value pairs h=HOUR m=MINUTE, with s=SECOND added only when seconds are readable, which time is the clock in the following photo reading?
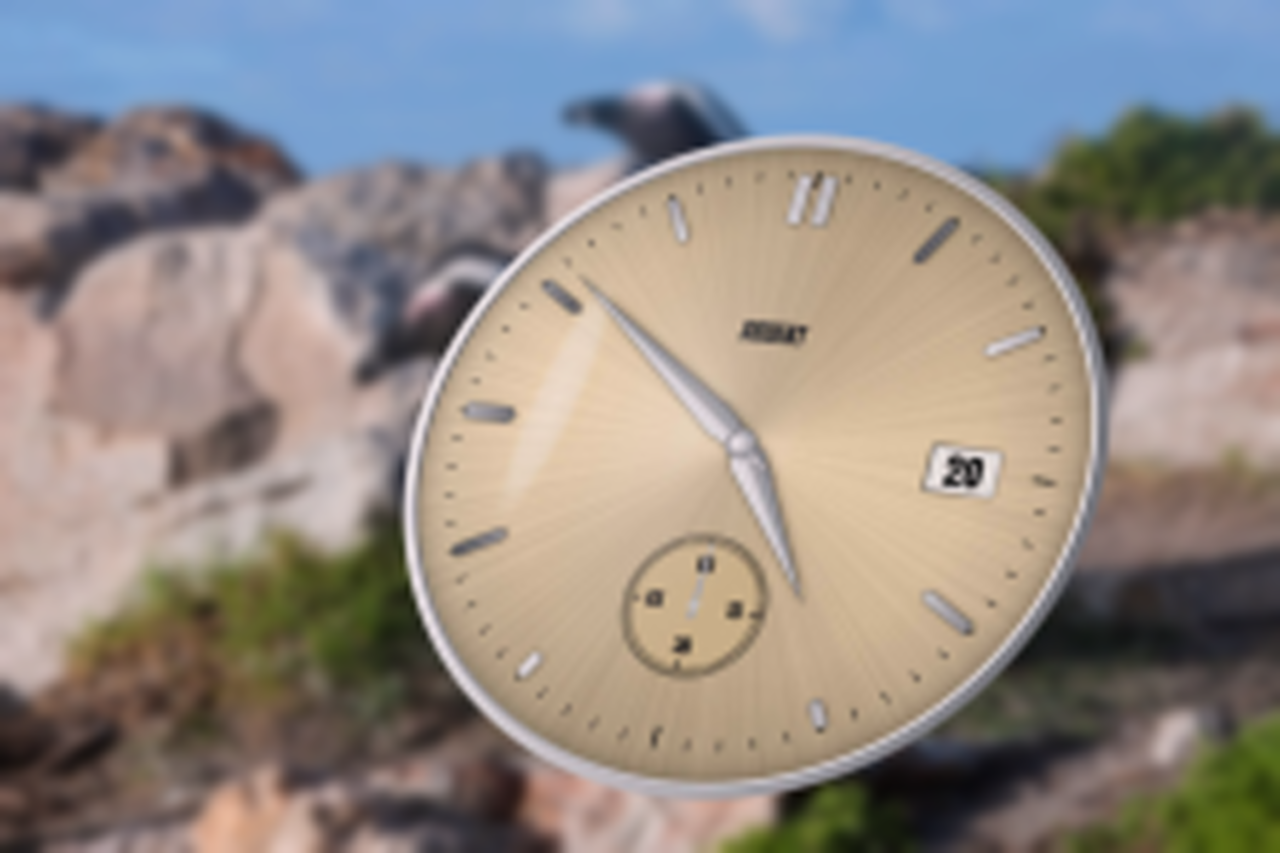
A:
h=4 m=51
